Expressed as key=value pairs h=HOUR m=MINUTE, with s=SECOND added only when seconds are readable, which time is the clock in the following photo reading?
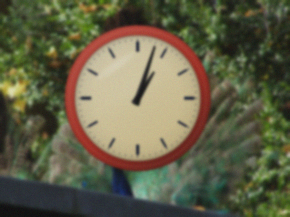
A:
h=1 m=3
